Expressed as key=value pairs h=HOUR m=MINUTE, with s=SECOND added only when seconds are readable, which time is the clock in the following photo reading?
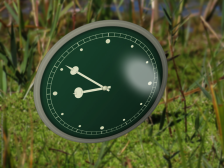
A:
h=8 m=51
